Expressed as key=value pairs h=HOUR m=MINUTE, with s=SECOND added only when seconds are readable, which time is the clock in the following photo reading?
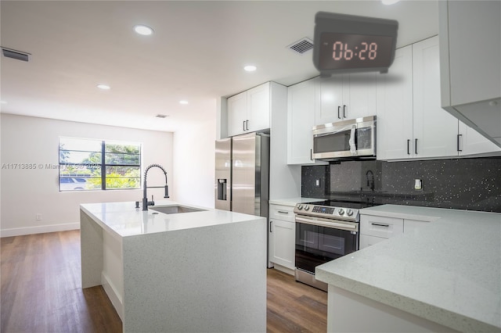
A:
h=6 m=28
